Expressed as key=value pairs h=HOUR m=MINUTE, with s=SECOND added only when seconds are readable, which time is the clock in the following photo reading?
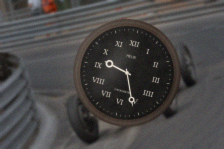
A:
h=9 m=26
